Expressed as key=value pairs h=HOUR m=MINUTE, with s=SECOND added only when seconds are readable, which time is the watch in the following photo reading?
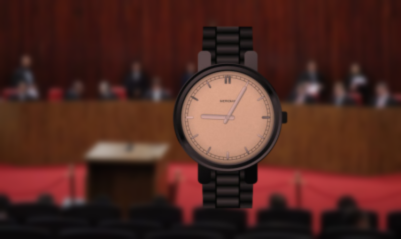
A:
h=9 m=5
